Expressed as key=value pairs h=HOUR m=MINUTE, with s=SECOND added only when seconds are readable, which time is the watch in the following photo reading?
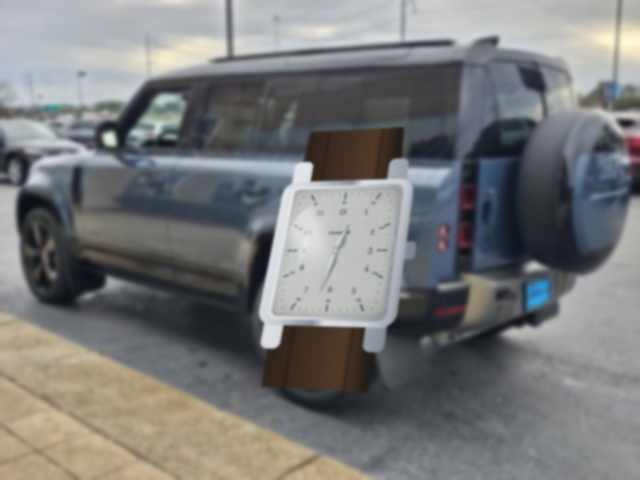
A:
h=12 m=32
